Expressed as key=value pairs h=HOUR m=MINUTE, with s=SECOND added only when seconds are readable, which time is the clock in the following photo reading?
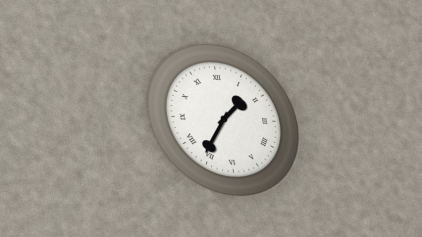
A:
h=1 m=36
